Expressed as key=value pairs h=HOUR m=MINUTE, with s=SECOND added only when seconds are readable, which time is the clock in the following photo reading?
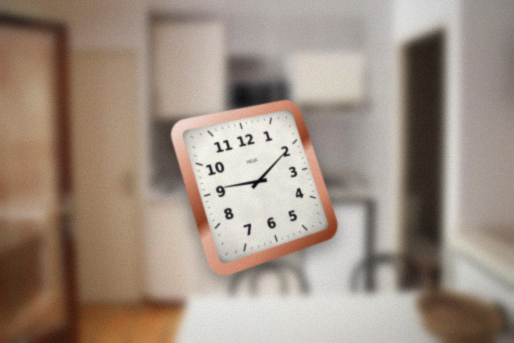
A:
h=9 m=10
